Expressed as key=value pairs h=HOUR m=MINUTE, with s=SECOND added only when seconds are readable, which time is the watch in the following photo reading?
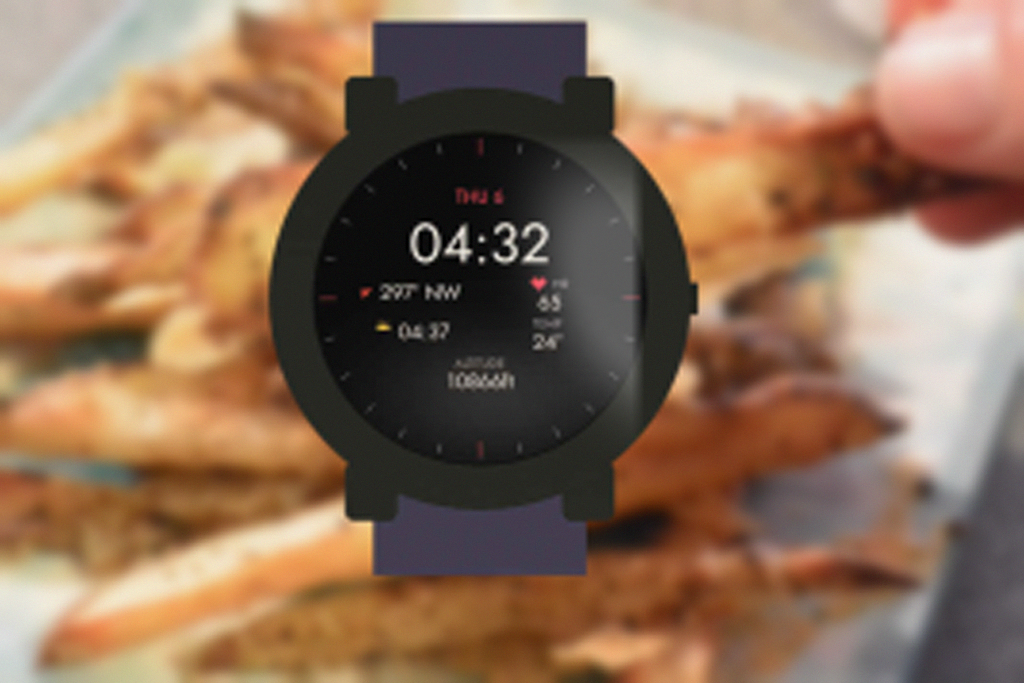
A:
h=4 m=32
